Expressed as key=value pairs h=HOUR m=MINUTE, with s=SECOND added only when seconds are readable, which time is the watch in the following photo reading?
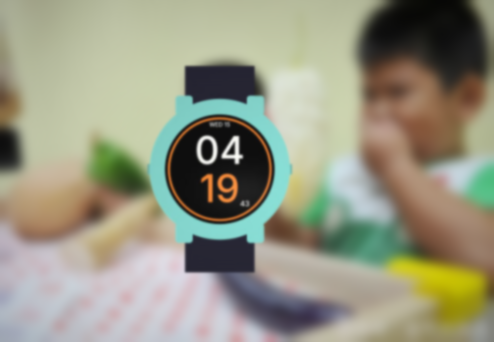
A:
h=4 m=19
